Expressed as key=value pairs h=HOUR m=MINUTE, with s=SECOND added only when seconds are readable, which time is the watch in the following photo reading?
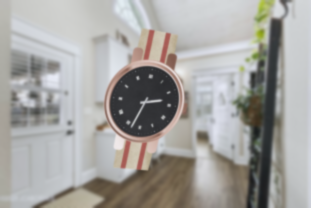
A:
h=2 m=33
